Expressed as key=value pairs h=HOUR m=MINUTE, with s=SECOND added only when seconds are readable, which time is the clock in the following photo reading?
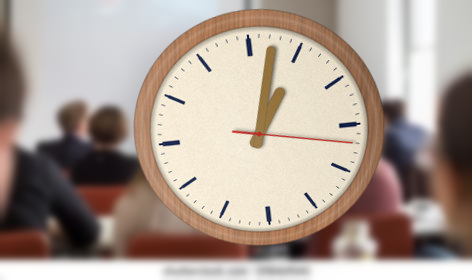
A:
h=1 m=2 s=17
